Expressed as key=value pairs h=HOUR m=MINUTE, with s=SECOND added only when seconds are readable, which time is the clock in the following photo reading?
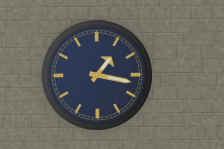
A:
h=1 m=17
